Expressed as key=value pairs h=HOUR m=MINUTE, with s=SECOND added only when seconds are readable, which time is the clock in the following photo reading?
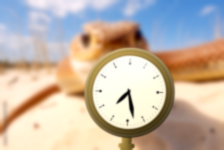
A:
h=7 m=28
